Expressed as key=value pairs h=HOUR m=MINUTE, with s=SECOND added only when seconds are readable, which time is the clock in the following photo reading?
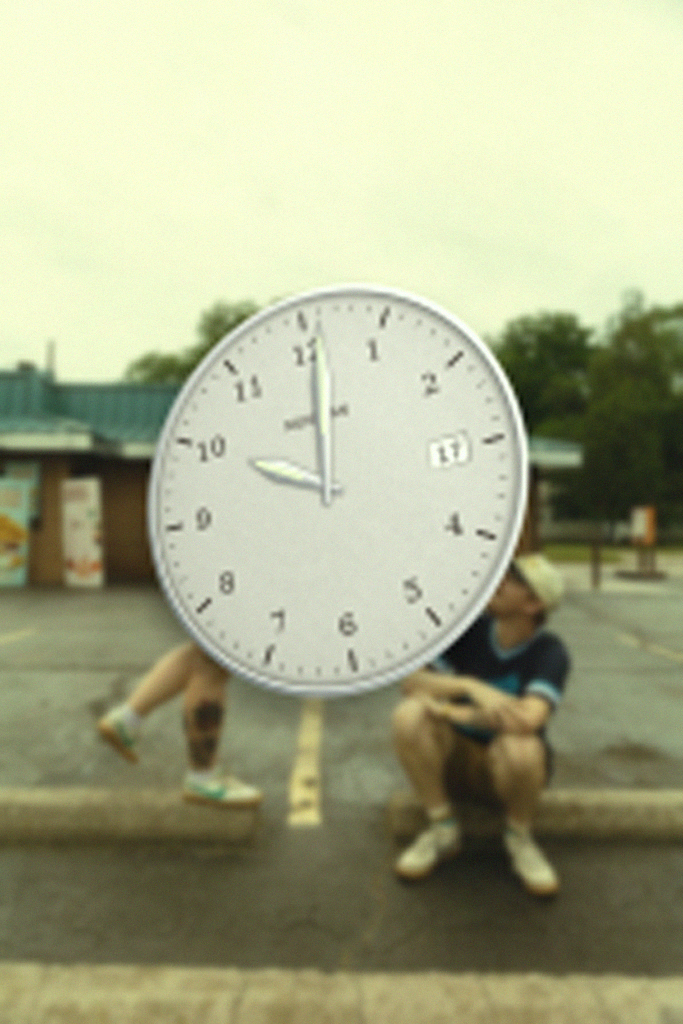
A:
h=10 m=1
